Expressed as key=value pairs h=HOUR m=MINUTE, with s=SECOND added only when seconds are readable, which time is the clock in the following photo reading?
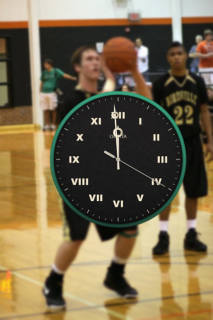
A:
h=11 m=59 s=20
